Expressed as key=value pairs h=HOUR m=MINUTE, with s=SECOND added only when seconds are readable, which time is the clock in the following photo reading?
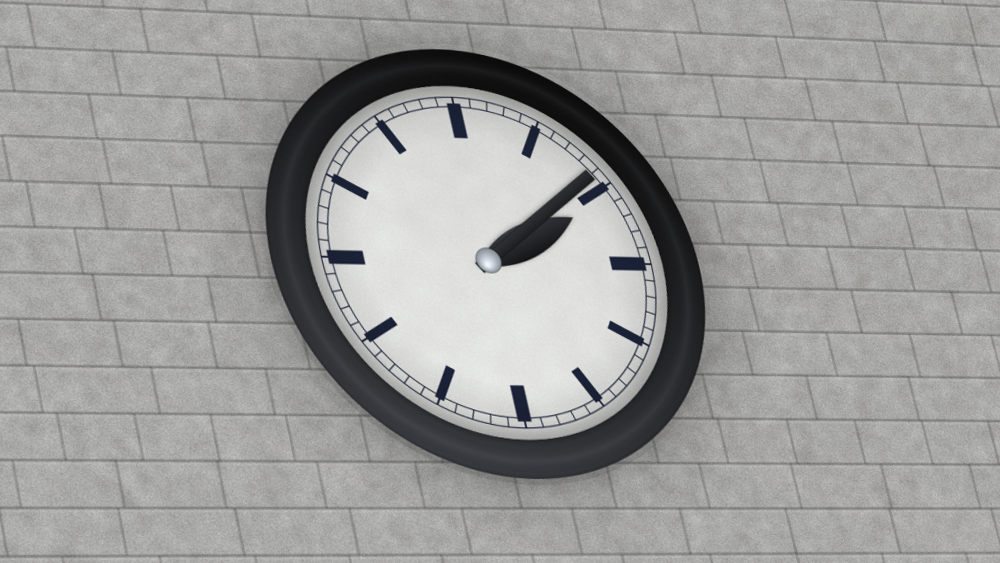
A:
h=2 m=9
